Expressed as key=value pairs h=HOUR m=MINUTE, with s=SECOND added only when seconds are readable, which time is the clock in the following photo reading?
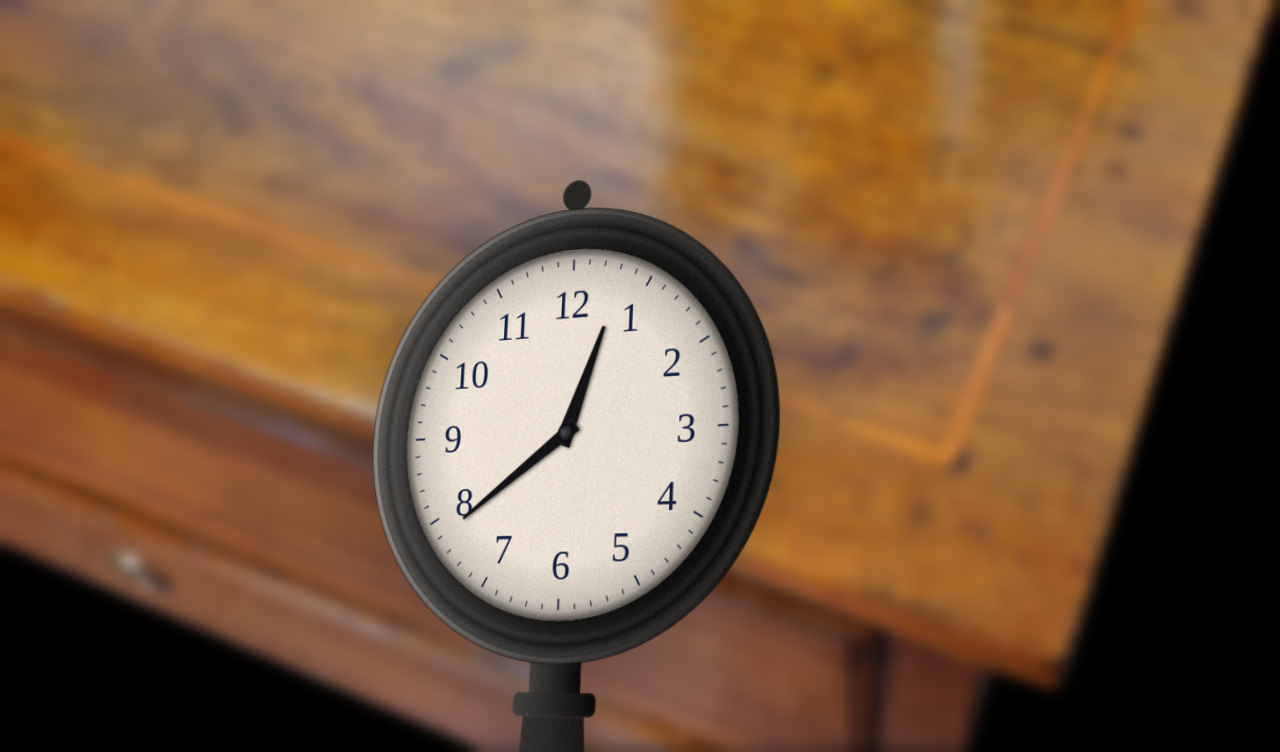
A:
h=12 m=39
